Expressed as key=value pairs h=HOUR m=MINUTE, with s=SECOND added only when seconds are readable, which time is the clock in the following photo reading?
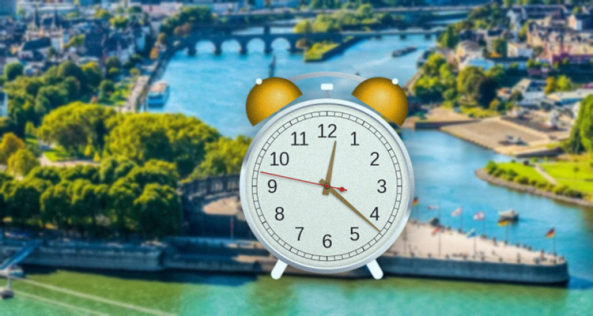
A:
h=12 m=21 s=47
